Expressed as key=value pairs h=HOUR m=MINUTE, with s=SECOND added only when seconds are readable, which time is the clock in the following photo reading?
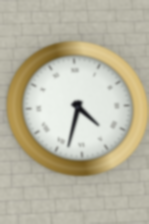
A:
h=4 m=33
